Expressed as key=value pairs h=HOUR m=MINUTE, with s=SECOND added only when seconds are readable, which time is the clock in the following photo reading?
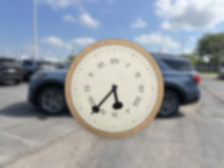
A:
h=5 m=37
